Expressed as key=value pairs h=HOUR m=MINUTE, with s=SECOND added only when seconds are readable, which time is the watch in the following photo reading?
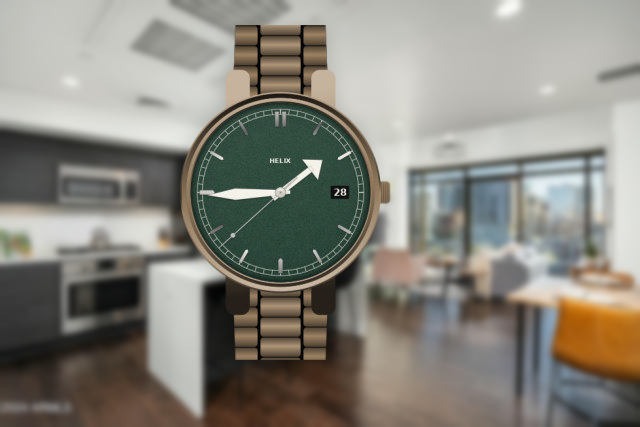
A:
h=1 m=44 s=38
